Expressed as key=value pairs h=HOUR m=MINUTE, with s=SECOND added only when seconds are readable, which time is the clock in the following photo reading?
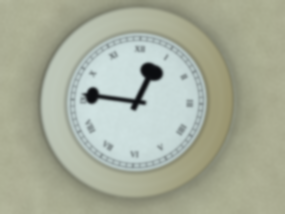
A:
h=12 m=46
